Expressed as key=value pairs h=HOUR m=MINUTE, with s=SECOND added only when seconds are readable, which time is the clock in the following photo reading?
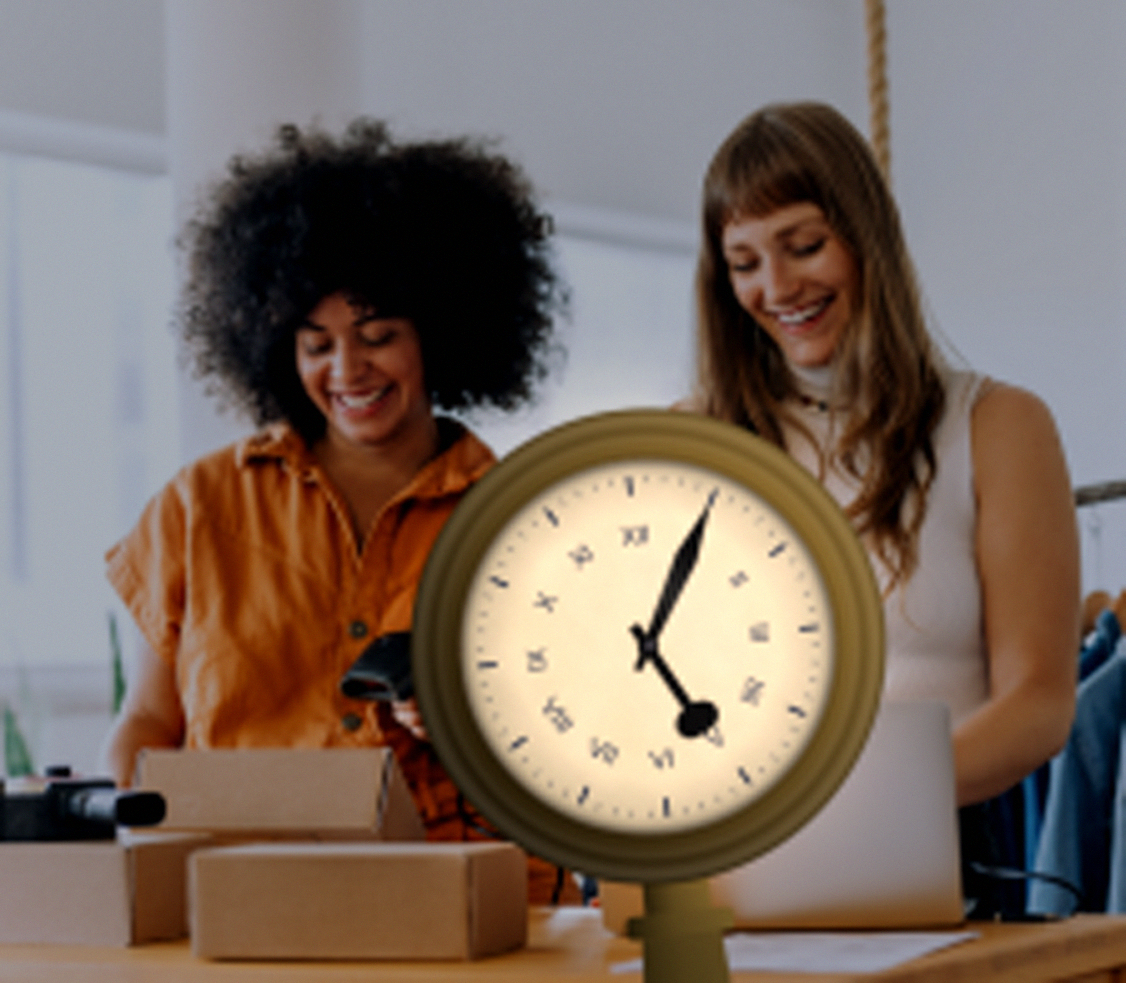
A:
h=5 m=5
